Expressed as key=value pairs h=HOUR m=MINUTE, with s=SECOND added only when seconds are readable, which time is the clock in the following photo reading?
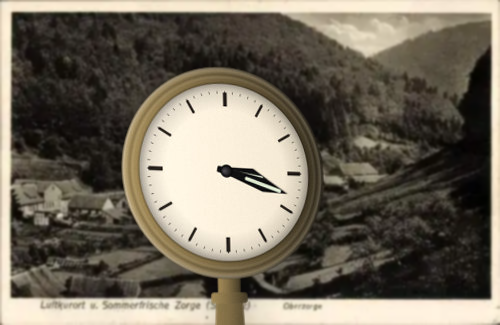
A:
h=3 m=18
